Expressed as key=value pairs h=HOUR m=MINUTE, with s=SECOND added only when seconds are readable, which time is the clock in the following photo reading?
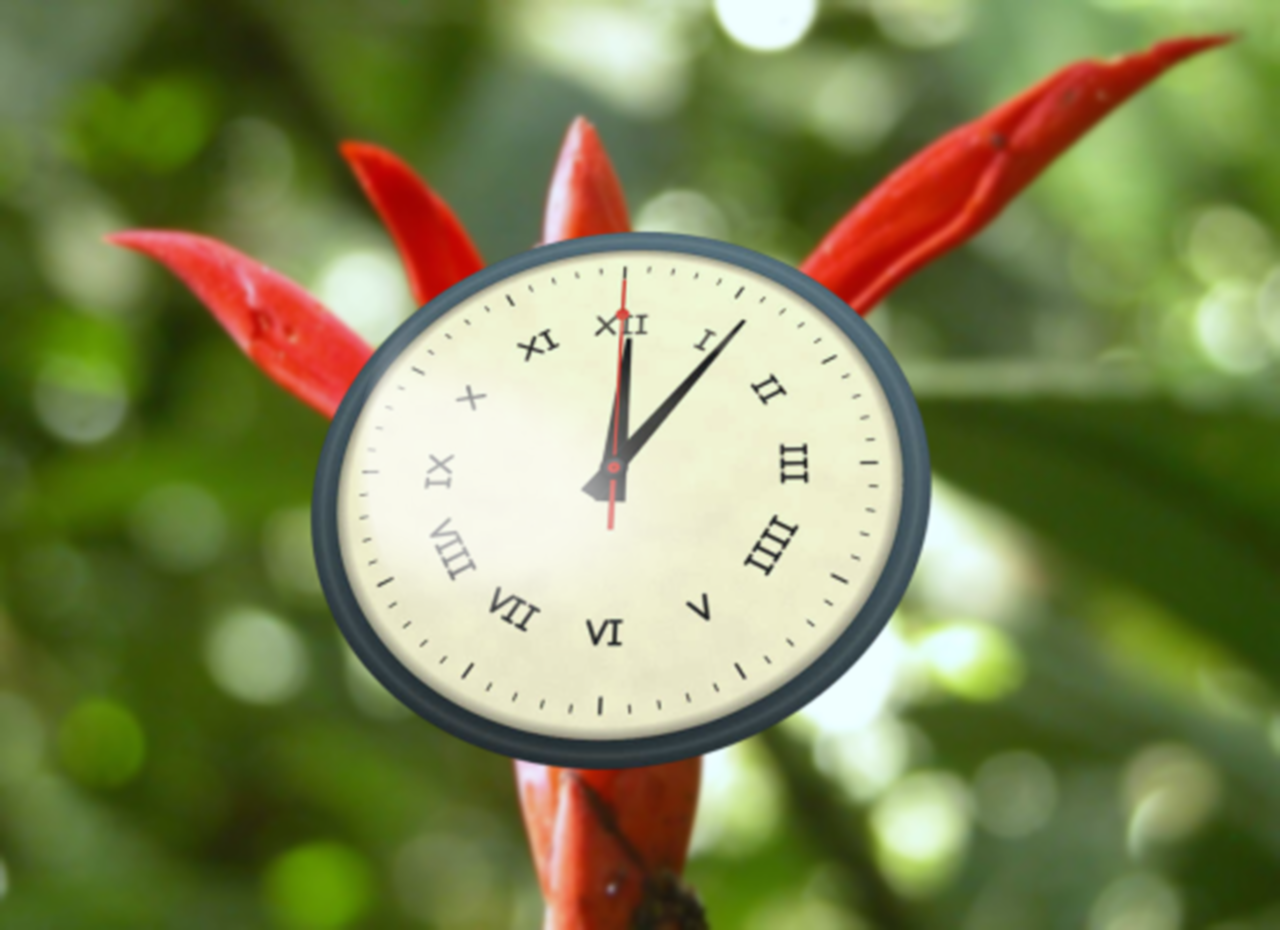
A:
h=12 m=6 s=0
